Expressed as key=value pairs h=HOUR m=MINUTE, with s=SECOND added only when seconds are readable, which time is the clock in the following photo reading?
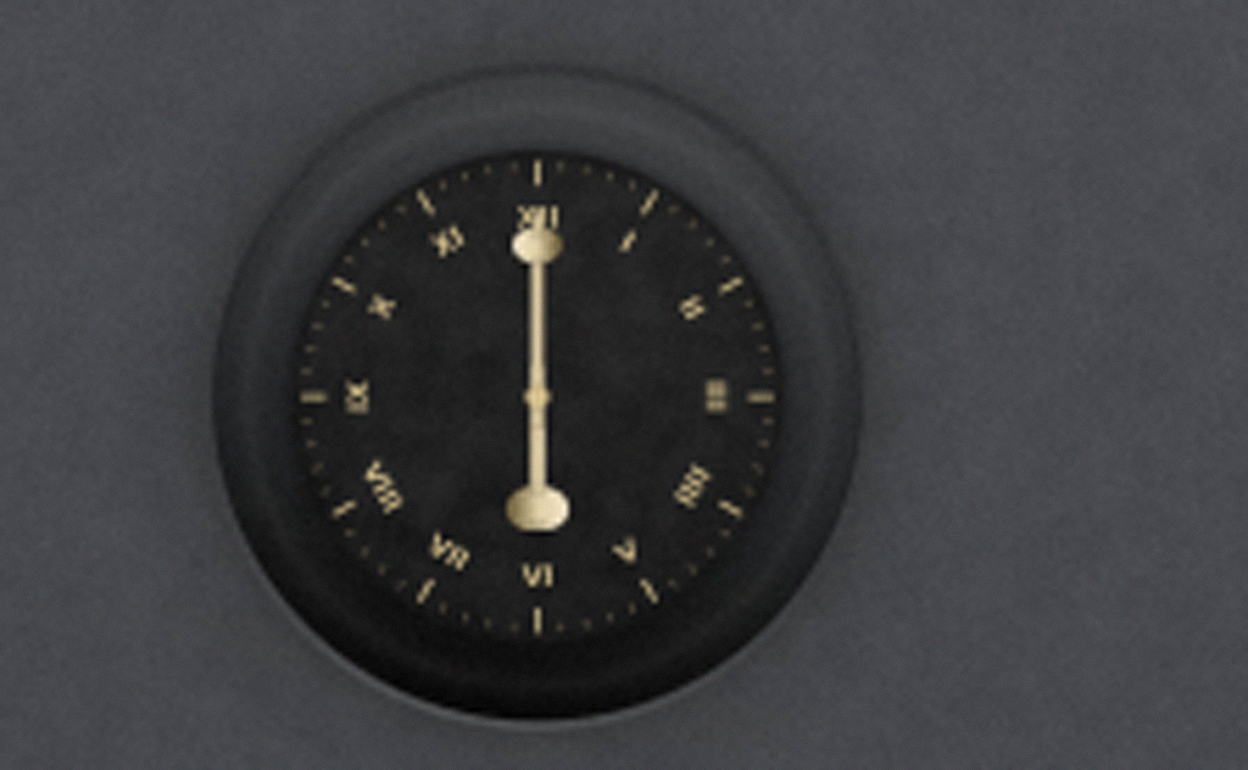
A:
h=6 m=0
